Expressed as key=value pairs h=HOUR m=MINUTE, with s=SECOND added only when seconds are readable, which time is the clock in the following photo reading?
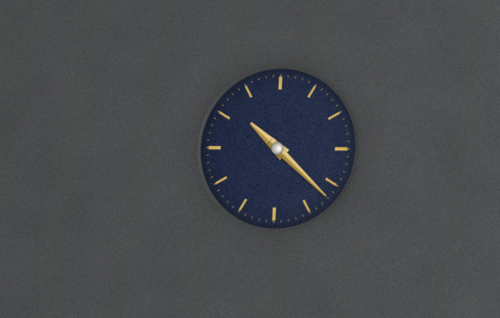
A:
h=10 m=22
